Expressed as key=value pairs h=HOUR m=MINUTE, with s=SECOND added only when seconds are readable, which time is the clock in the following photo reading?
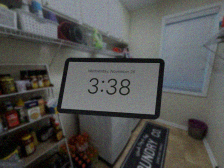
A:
h=3 m=38
